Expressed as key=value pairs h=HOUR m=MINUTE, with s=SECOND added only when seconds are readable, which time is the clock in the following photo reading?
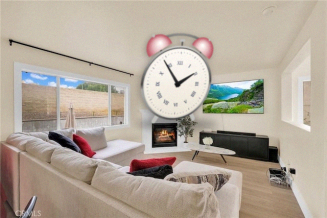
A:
h=1 m=54
